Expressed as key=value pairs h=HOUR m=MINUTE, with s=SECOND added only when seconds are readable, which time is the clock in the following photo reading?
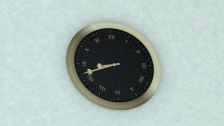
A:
h=8 m=42
